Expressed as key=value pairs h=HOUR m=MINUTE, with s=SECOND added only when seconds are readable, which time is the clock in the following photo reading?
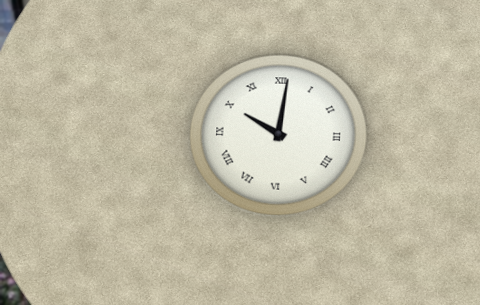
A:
h=10 m=1
